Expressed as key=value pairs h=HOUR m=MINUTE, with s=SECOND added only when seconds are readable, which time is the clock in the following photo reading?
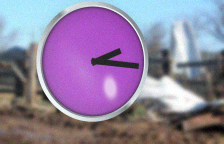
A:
h=2 m=16
